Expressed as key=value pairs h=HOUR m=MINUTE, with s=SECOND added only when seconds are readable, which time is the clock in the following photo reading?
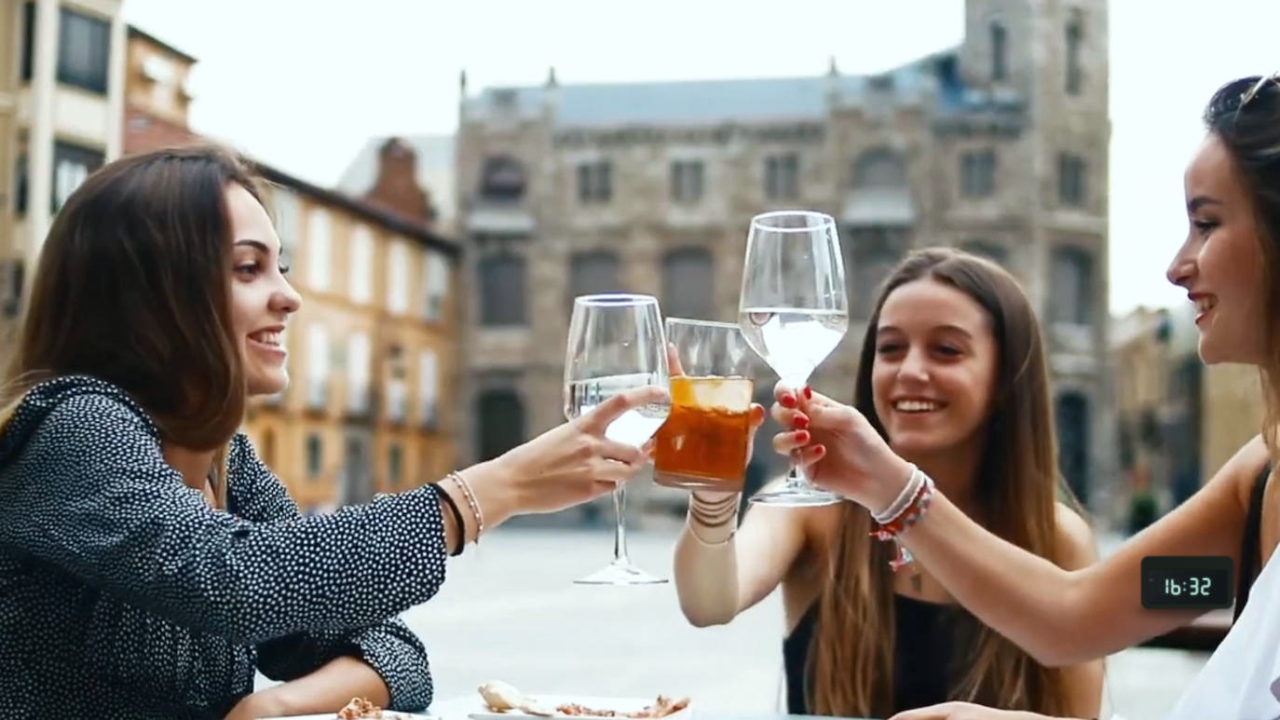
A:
h=16 m=32
